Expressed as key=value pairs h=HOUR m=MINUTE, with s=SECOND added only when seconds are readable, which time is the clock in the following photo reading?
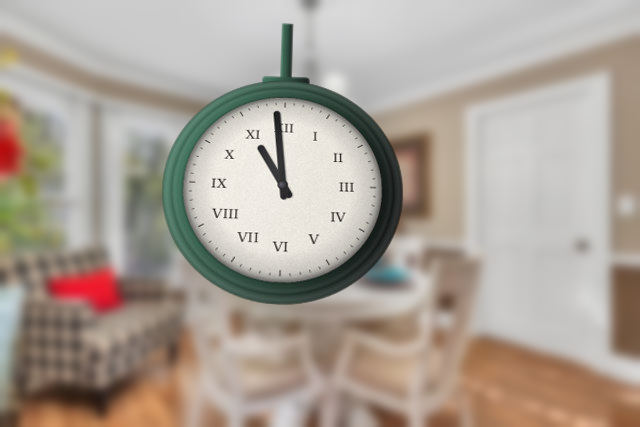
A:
h=10 m=59
